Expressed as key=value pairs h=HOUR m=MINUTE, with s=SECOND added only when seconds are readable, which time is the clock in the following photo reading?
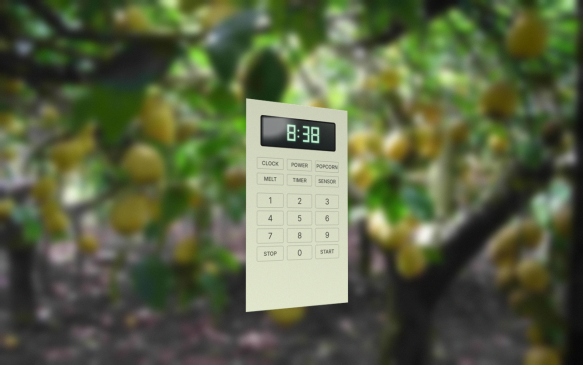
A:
h=8 m=38
